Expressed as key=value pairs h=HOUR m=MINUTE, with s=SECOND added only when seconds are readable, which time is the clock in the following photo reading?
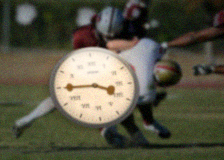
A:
h=3 m=45
